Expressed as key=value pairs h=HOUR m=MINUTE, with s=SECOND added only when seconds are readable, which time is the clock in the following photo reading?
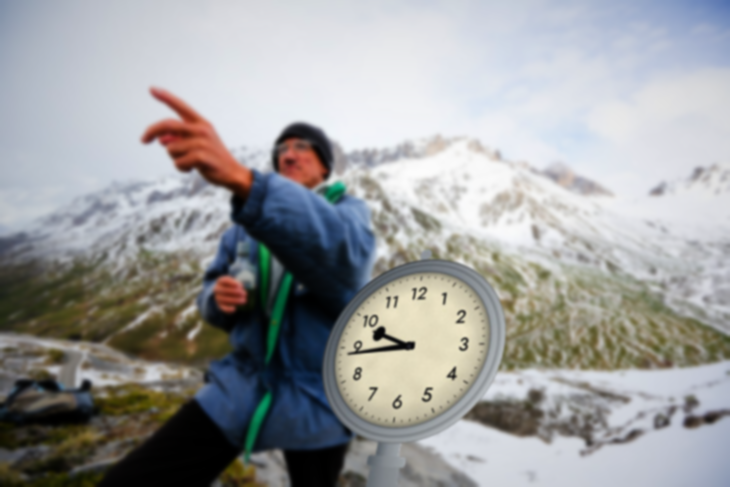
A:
h=9 m=44
